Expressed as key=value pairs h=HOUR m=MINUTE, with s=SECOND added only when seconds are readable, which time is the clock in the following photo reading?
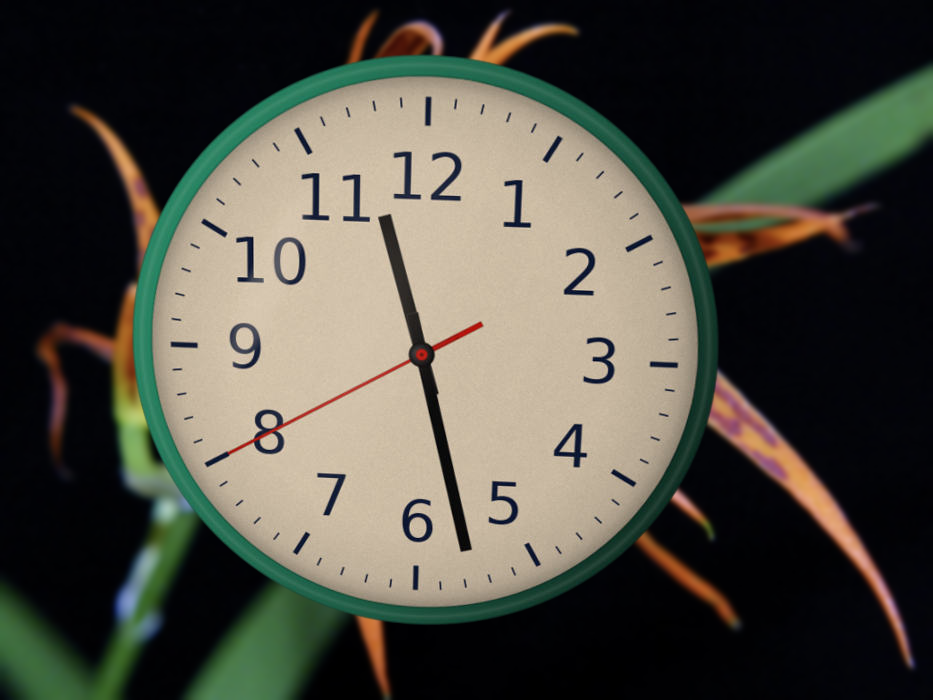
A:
h=11 m=27 s=40
